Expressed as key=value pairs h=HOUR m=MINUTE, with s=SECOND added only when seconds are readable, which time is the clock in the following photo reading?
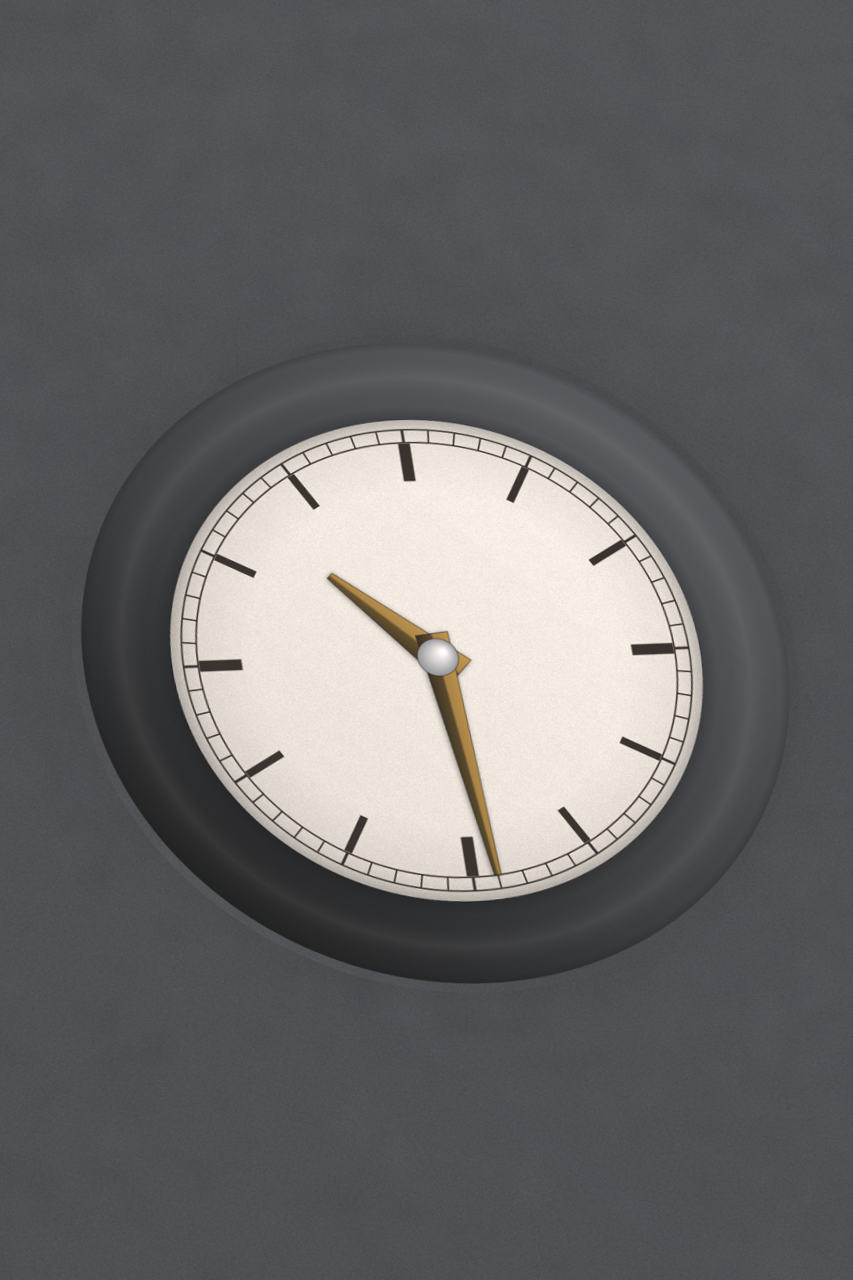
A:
h=10 m=29
